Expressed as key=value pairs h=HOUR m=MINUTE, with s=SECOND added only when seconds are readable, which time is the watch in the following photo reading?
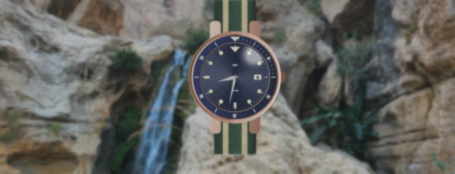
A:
h=8 m=32
